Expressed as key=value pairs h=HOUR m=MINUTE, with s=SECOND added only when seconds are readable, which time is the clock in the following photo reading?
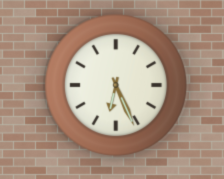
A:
h=6 m=26
